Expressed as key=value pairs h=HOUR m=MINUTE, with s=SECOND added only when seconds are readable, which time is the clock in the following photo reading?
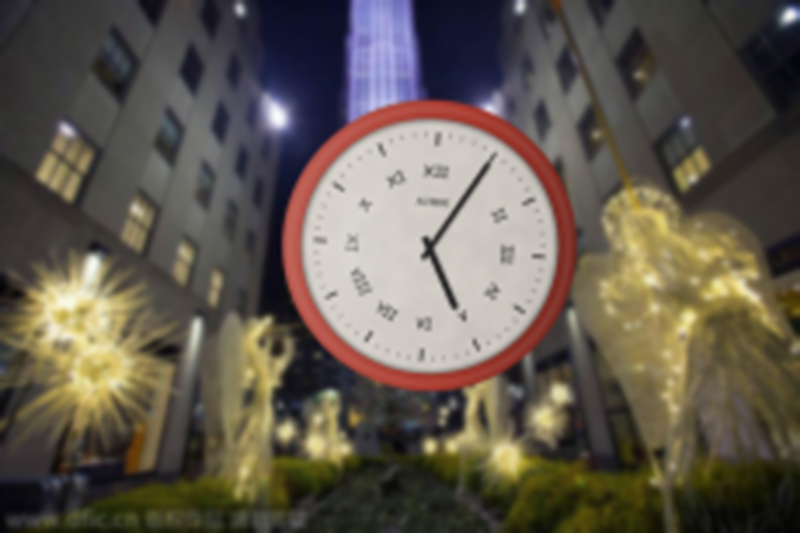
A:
h=5 m=5
